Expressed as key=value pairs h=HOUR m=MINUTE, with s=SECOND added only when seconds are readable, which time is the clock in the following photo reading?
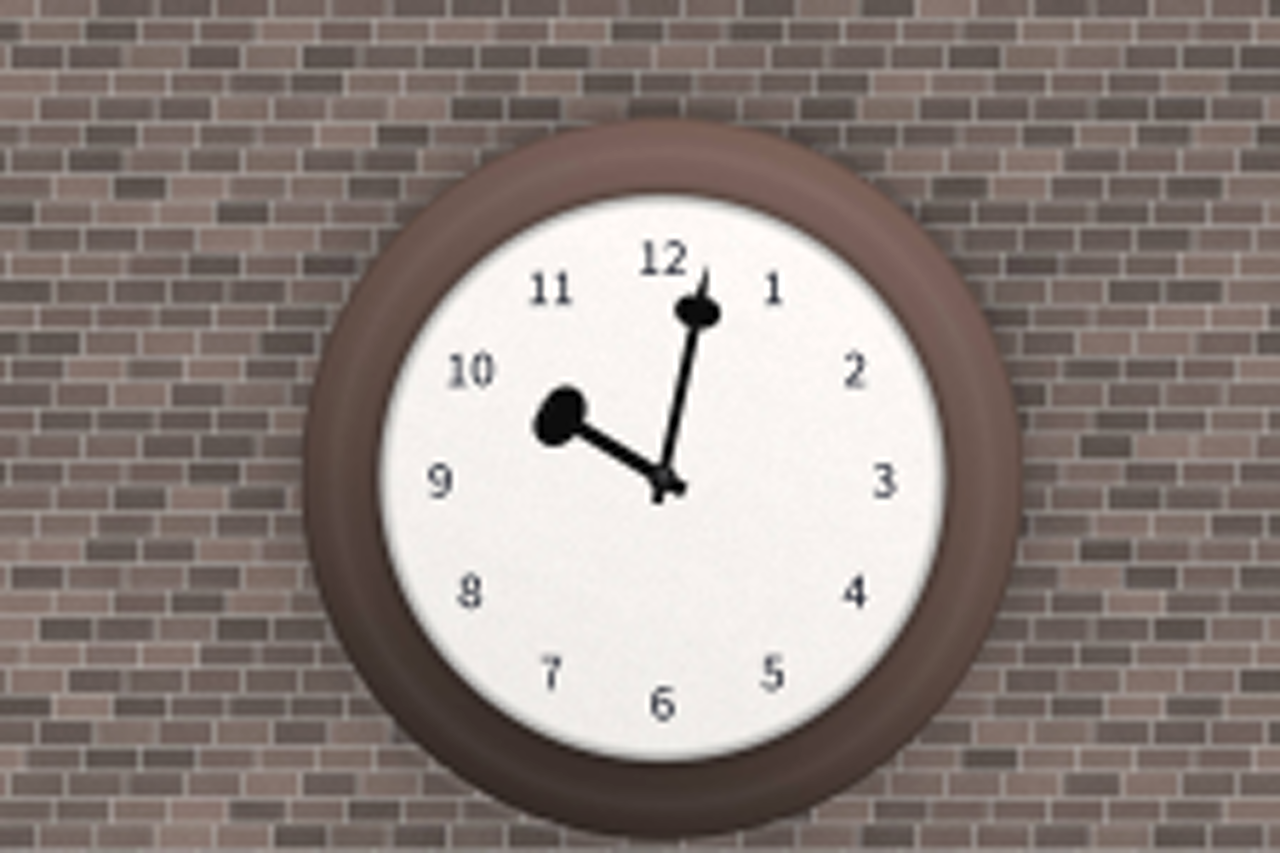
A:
h=10 m=2
